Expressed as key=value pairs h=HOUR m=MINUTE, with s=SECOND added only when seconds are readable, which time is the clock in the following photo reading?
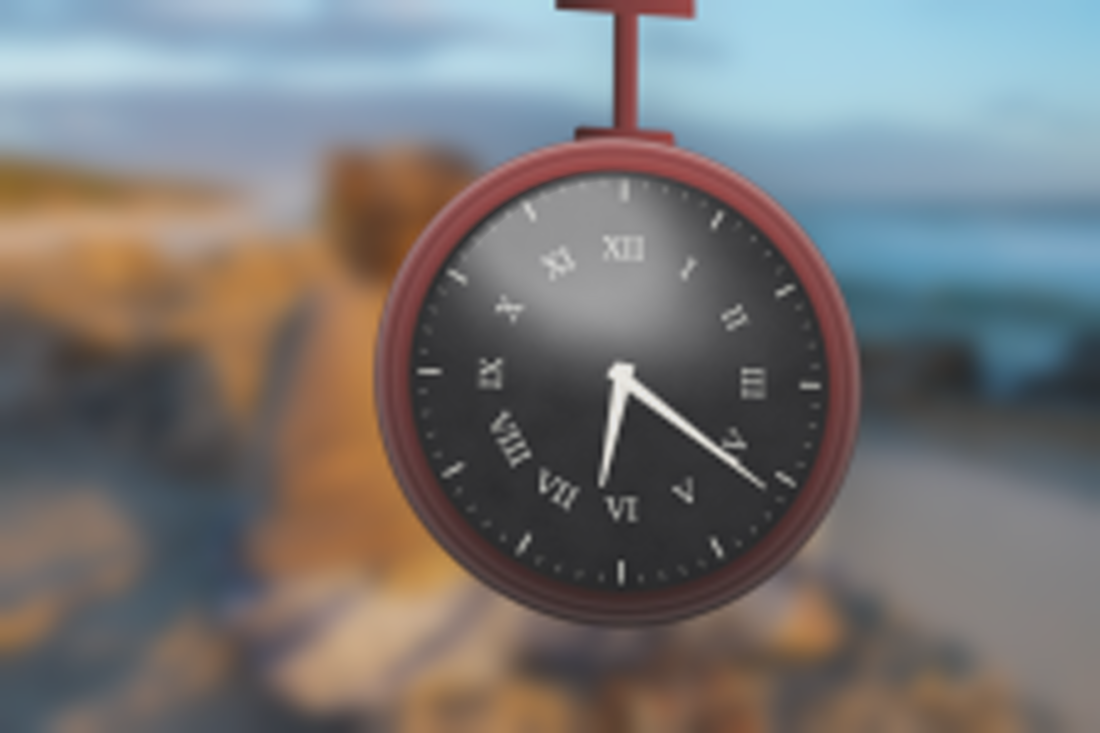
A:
h=6 m=21
